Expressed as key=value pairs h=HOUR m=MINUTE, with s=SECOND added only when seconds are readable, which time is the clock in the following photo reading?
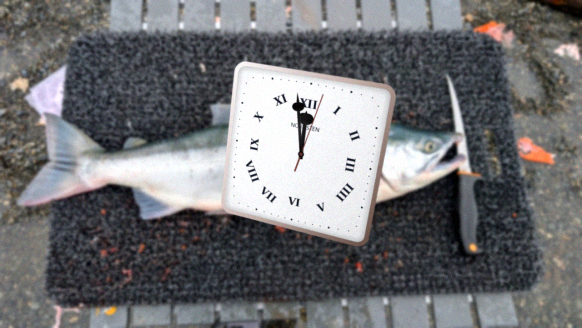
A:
h=11 m=58 s=2
